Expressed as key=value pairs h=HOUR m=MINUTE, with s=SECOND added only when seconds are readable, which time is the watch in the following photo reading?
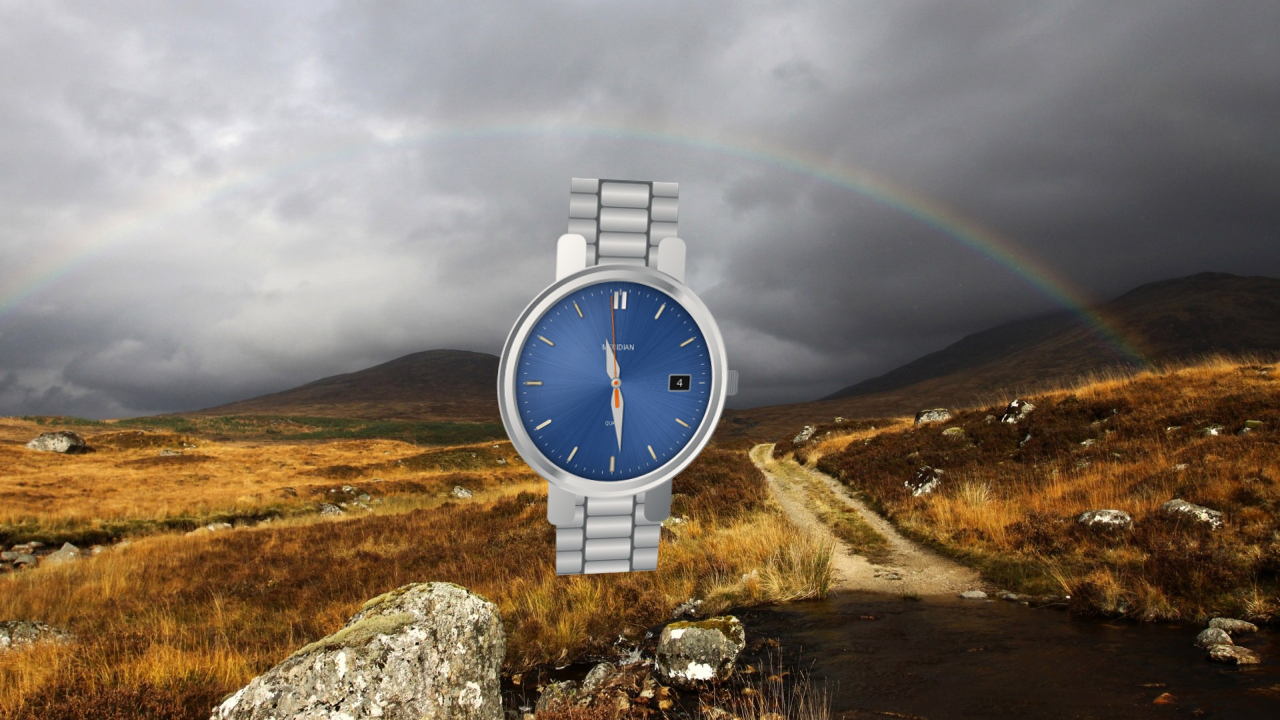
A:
h=11 m=28 s=59
